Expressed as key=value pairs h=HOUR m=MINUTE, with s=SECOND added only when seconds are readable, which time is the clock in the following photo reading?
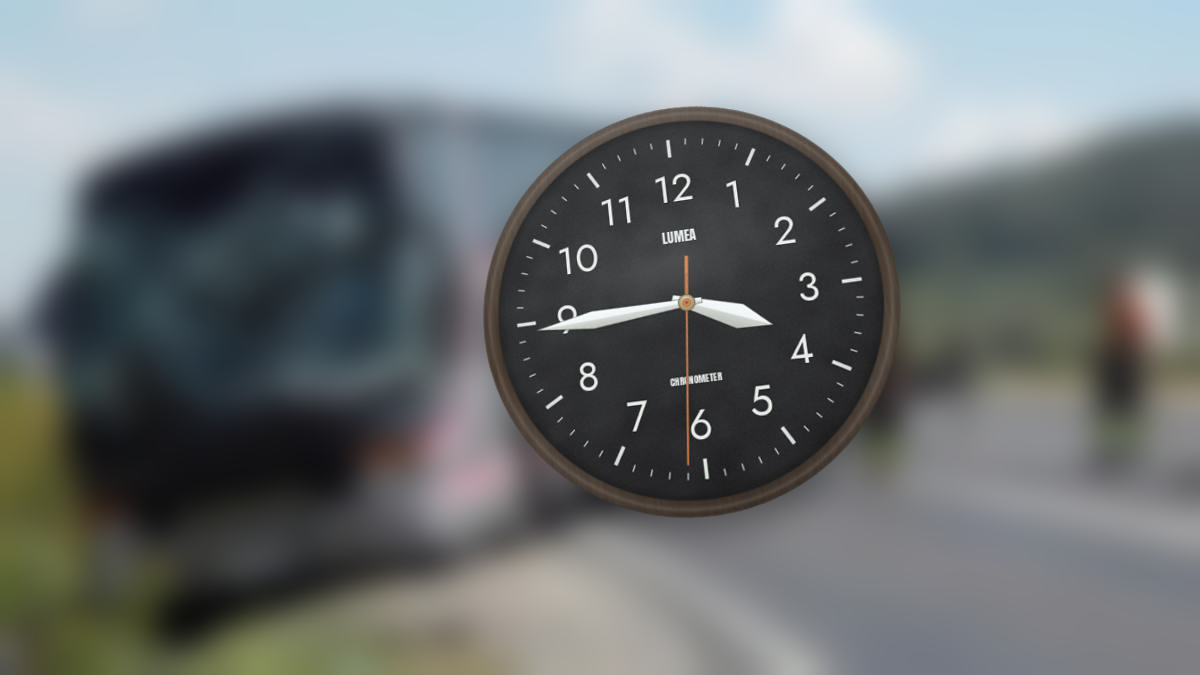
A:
h=3 m=44 s=31
